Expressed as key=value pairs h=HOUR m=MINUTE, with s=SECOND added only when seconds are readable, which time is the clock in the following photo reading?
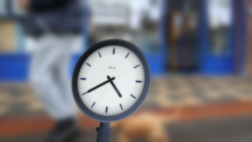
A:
h=4 m=40
